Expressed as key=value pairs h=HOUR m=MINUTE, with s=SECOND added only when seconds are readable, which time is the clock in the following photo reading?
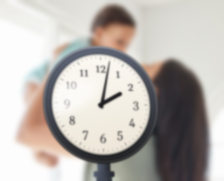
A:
h=2 m=2
